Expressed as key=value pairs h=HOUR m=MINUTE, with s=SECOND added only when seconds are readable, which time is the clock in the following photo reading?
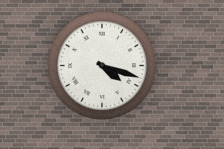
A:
h=4 m=18
